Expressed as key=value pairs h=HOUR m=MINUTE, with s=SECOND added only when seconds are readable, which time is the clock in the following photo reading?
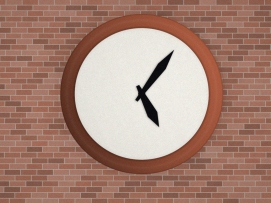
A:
h=5 m=6
